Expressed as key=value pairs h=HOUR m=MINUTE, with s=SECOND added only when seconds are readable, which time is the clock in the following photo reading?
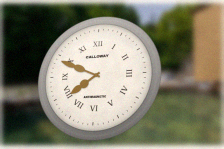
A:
h=7 m=49
